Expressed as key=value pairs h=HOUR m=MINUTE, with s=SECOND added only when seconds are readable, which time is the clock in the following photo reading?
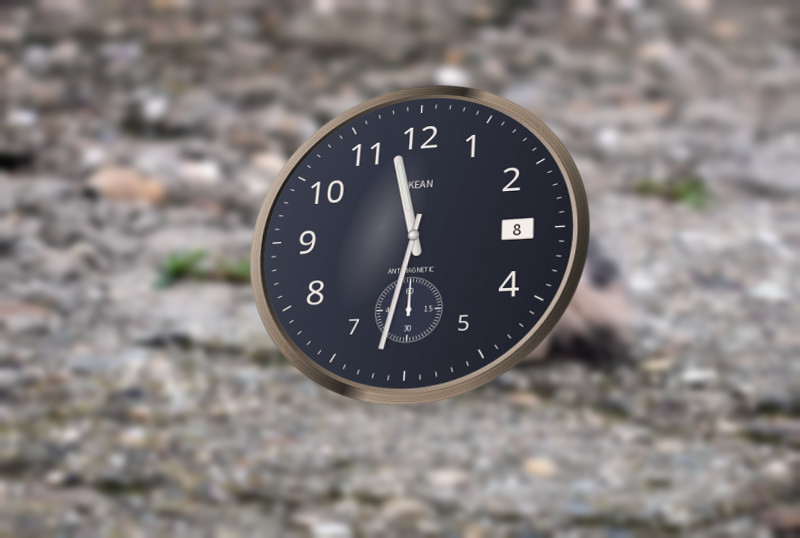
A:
h=11 m=32
